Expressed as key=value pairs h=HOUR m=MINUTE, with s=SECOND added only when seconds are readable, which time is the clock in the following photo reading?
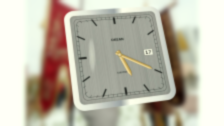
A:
h=5 m=20
